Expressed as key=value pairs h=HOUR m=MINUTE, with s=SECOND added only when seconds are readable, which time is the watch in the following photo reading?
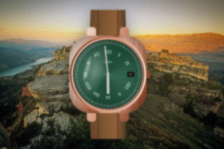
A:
h=5 m=59
